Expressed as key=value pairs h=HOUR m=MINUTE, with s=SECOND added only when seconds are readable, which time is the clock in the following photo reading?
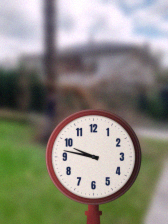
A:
h=9 m=47
